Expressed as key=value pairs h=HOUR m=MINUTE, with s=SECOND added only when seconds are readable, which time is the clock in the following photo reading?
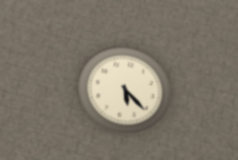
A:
h=5 m=21
